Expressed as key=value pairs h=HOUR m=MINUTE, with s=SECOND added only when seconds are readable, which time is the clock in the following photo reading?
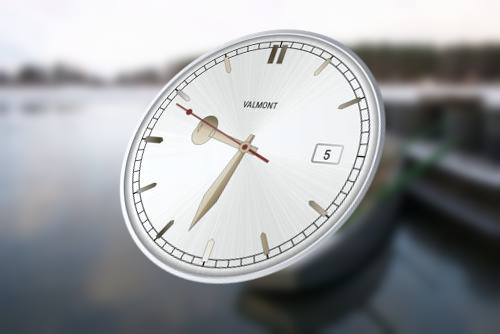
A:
h=9 m=32 s=49
